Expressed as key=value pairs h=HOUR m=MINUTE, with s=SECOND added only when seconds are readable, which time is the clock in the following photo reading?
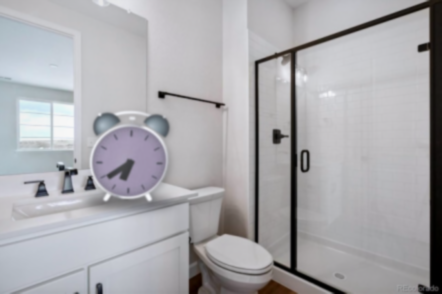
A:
h=6 m=39
